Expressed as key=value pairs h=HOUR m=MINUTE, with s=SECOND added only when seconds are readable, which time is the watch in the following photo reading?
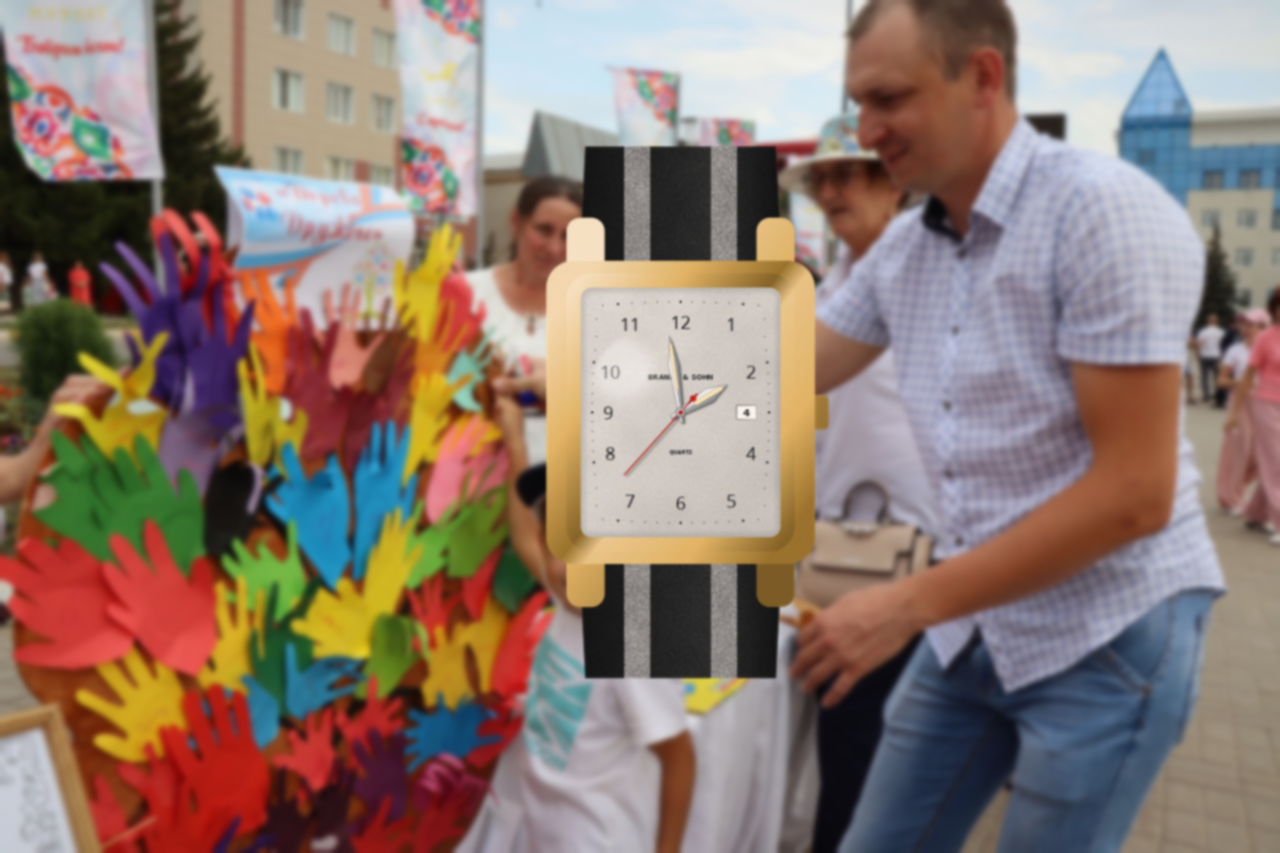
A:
h=1 m=58 s=37
